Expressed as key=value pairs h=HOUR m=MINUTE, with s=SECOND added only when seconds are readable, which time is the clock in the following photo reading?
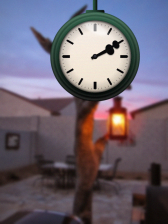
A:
h=2 m=10
